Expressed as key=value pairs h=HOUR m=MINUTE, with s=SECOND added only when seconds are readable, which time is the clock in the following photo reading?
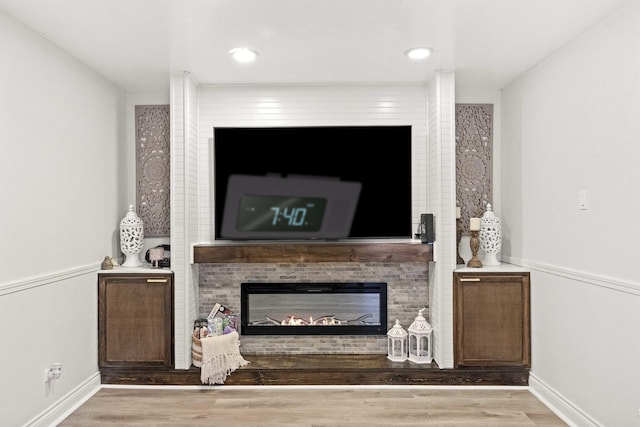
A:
h=7 m=40
